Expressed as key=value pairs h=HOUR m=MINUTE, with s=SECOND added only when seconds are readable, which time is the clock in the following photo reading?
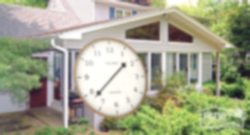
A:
h=1 m=38
